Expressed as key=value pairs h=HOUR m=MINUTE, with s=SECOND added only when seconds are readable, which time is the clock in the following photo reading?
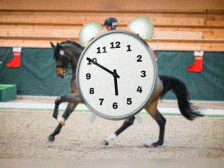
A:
h=5 m=50
